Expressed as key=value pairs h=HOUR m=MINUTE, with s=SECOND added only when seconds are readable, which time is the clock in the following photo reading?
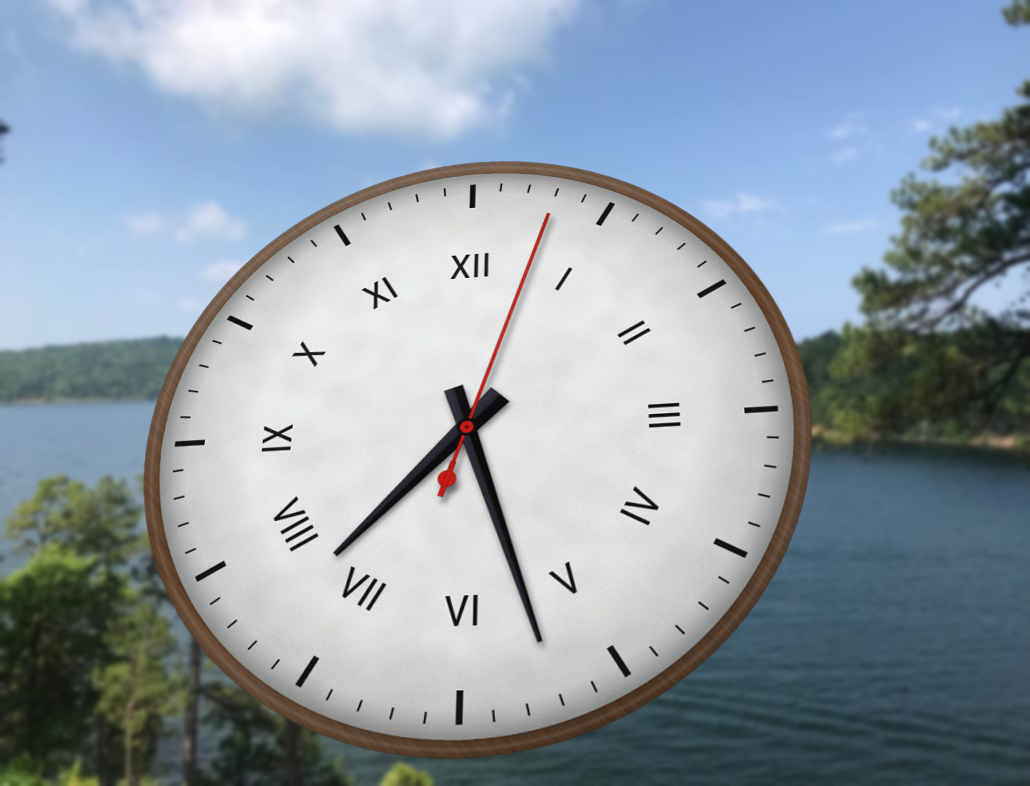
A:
h=7 m=27 s=3
